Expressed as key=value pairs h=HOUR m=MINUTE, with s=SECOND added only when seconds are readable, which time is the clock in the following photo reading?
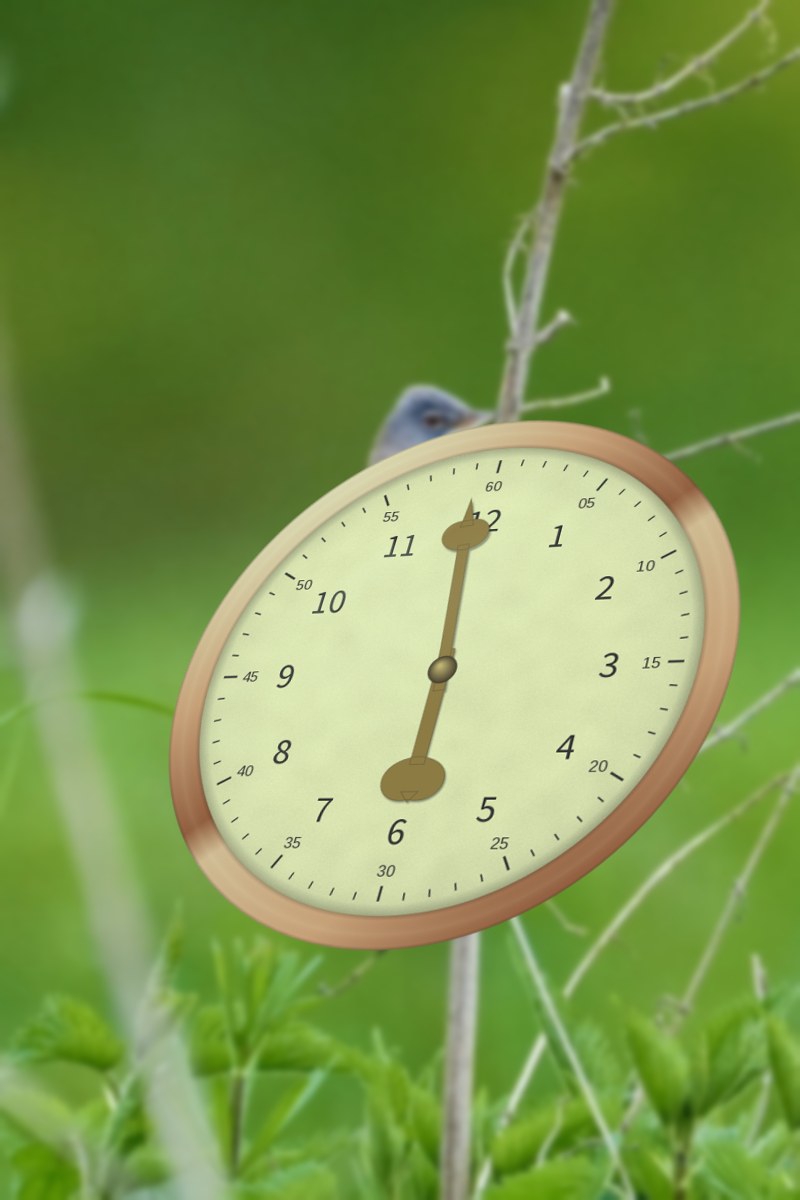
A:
h=5 m=59
